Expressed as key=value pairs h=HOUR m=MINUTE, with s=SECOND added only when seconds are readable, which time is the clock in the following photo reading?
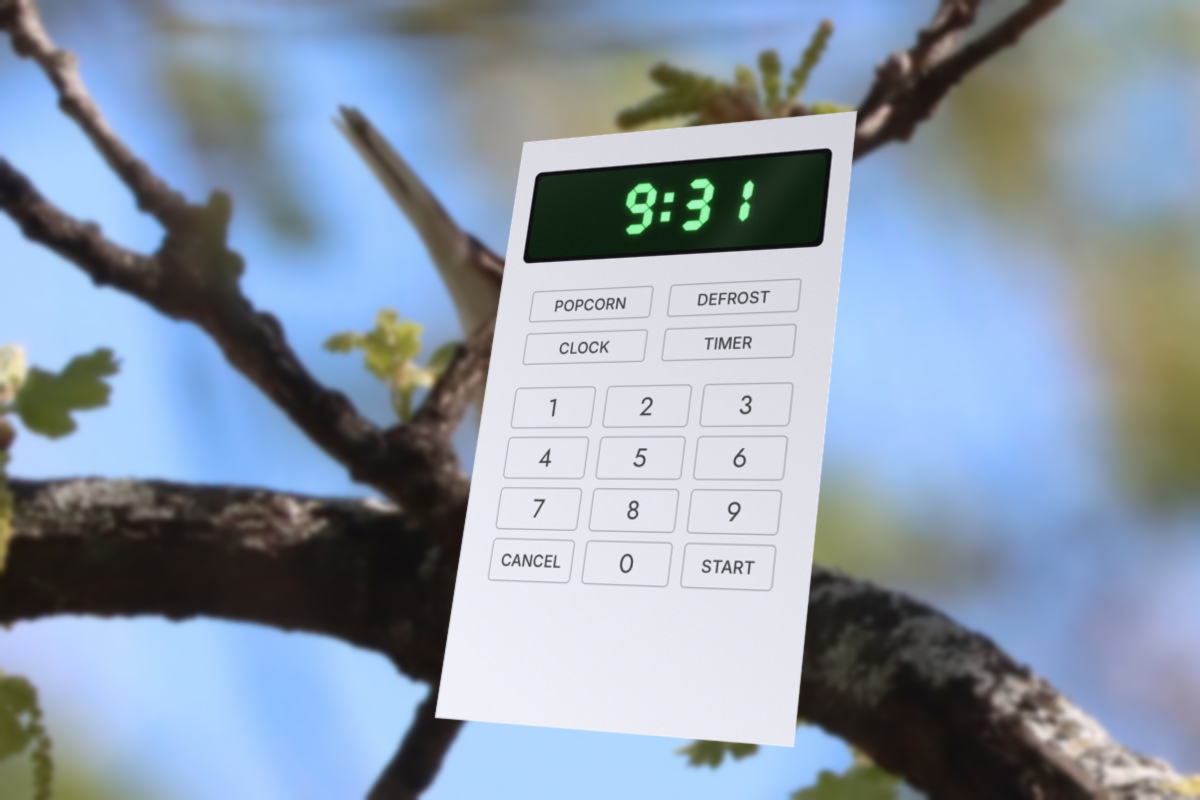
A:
h=9 m=31
